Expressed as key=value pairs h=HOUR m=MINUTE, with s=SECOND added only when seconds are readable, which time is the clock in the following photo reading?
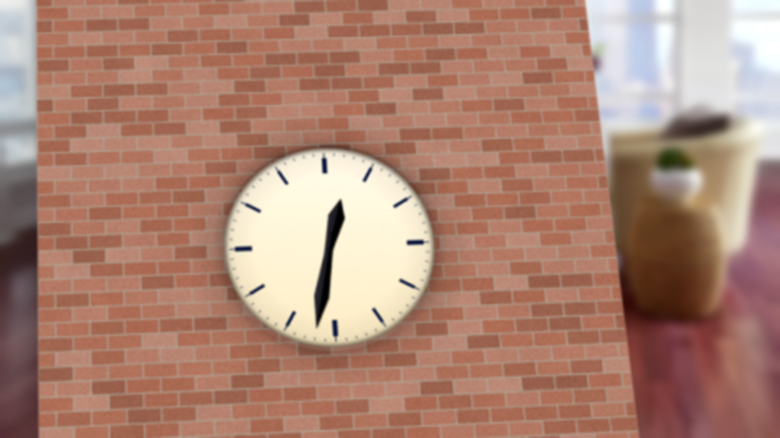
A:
h=12 m=32
